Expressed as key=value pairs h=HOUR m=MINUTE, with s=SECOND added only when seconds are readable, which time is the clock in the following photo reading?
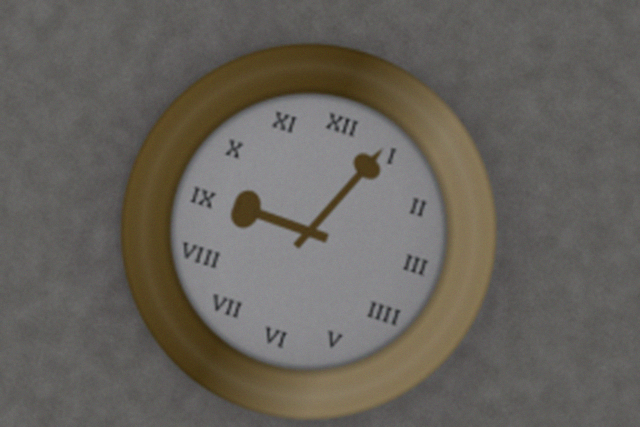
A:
h=9 m=4
